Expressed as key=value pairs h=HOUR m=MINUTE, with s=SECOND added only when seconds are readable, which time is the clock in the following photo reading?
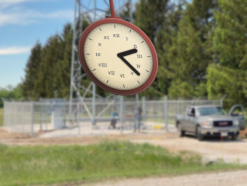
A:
h=2 m=23
